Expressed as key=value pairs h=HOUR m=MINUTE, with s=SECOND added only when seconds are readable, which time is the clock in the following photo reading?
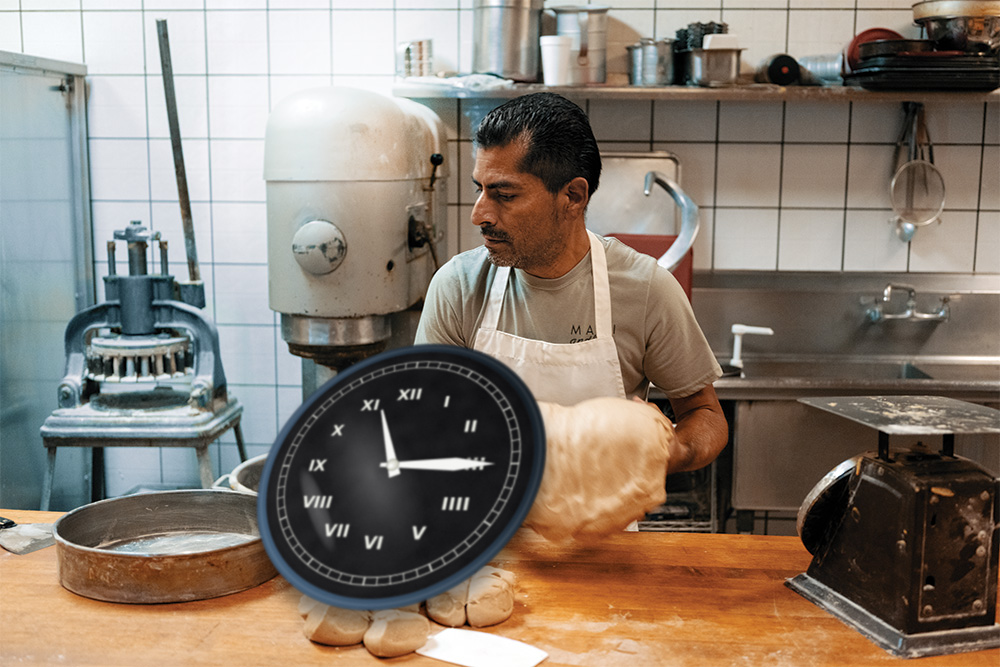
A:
h=11 m=15
